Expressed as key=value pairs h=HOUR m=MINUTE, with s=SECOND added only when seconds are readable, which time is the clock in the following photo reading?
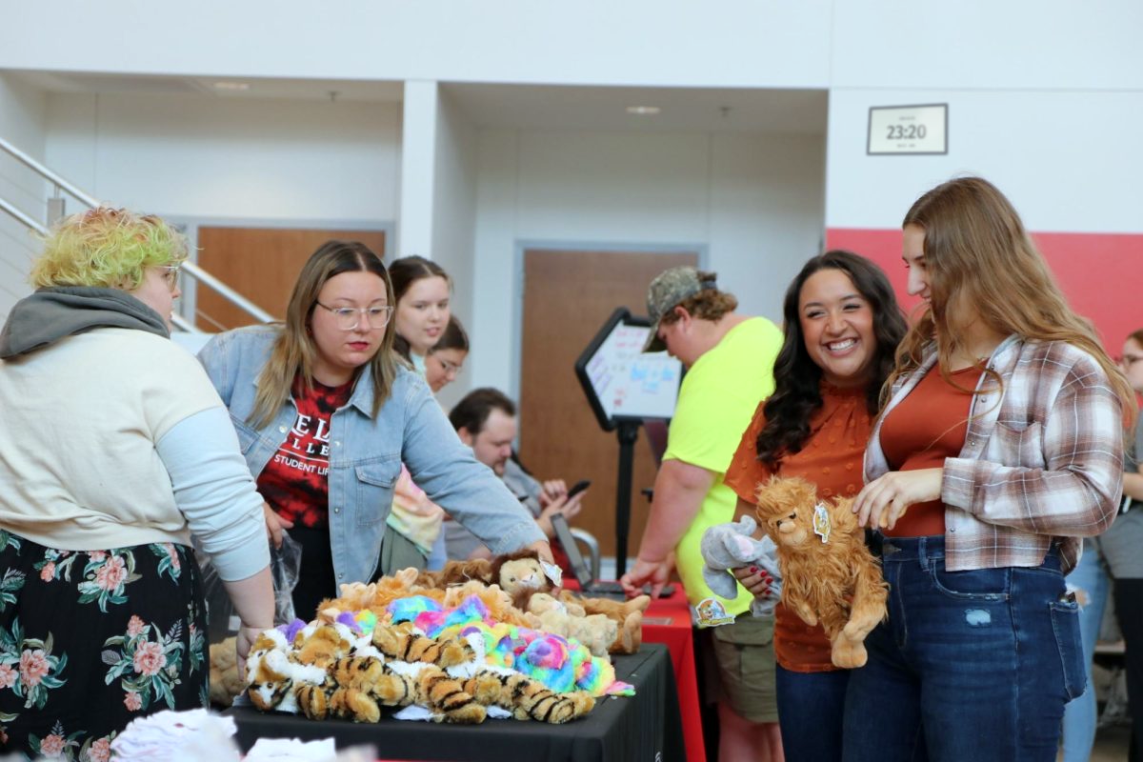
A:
h=23 m=20
